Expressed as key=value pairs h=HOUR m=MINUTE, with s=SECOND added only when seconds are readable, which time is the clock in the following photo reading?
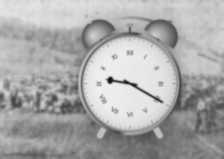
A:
h=9 m=20
